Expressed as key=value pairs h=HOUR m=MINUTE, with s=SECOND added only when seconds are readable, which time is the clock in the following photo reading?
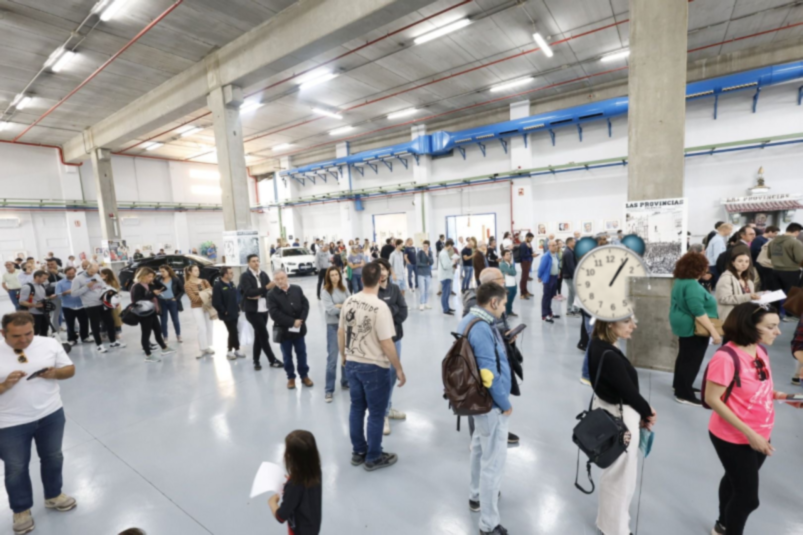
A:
h=1 m=6
